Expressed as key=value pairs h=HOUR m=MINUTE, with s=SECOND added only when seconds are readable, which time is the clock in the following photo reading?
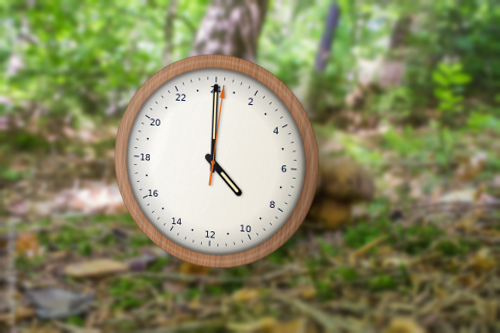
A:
h=9 m=0 s=1
